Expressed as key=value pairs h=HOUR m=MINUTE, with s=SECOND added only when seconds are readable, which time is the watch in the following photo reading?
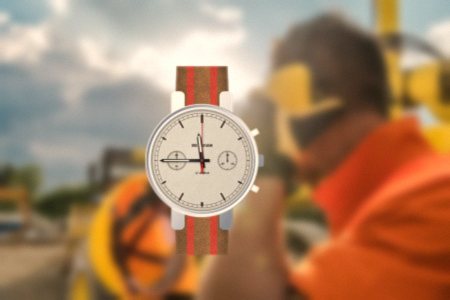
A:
h=11 m=45
